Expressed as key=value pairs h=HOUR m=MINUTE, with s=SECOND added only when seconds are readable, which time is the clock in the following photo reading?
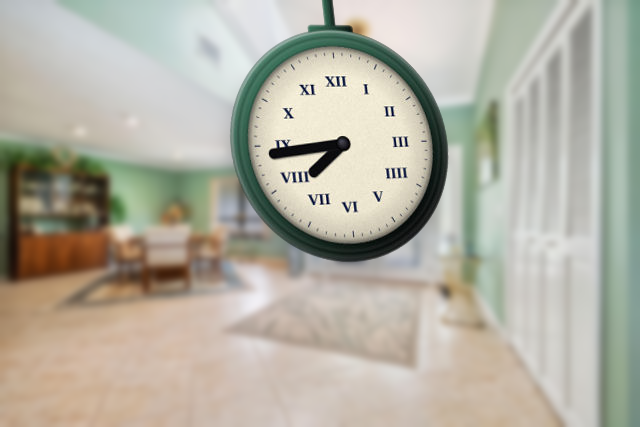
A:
h=7 m=44
